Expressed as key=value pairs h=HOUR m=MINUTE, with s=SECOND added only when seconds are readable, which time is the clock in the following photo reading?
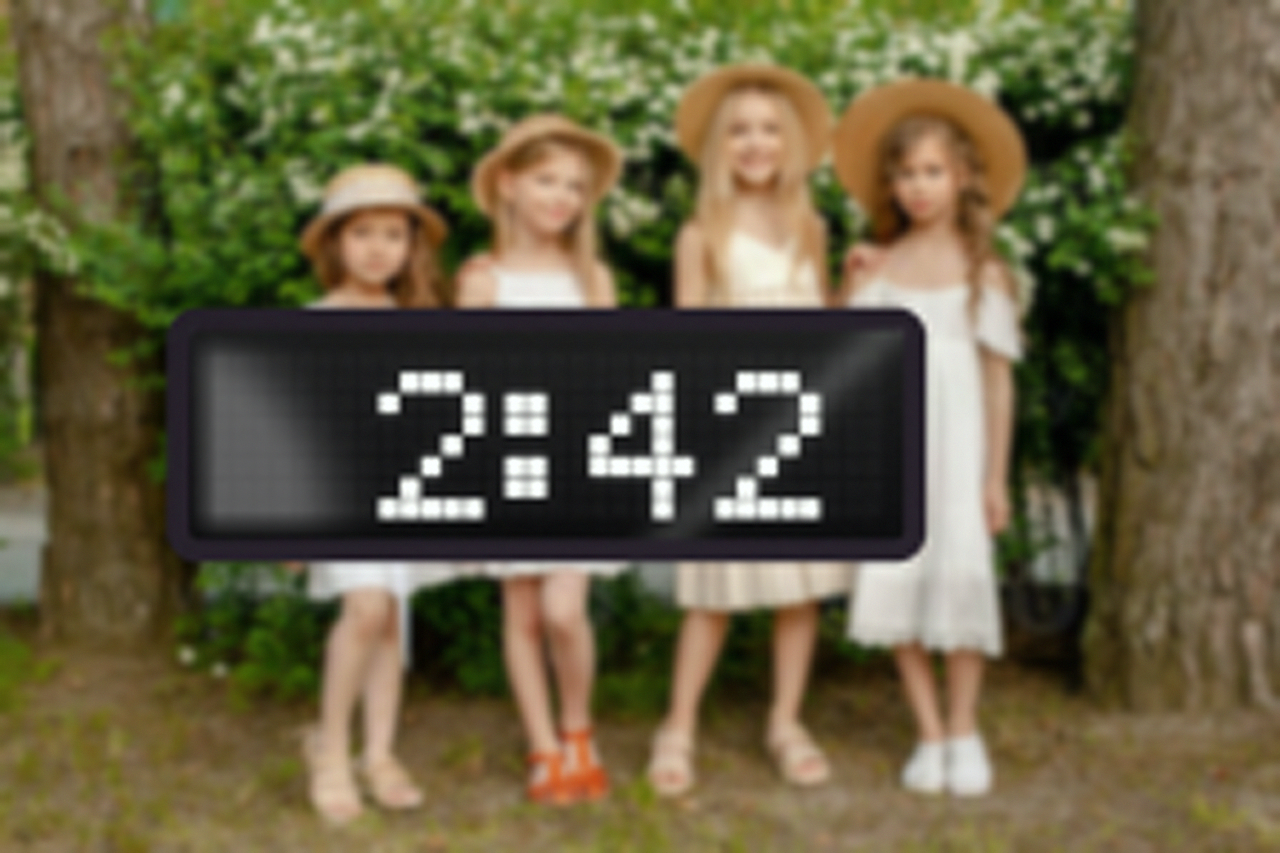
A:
h=2 m=42
